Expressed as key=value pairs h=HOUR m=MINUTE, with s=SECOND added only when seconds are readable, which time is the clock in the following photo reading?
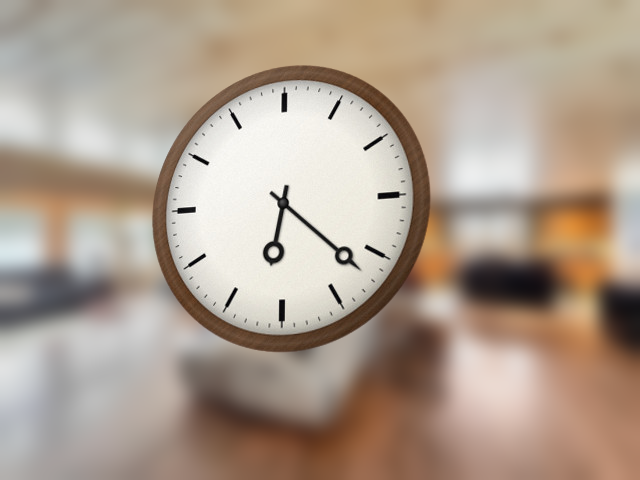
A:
h=6 m=22
